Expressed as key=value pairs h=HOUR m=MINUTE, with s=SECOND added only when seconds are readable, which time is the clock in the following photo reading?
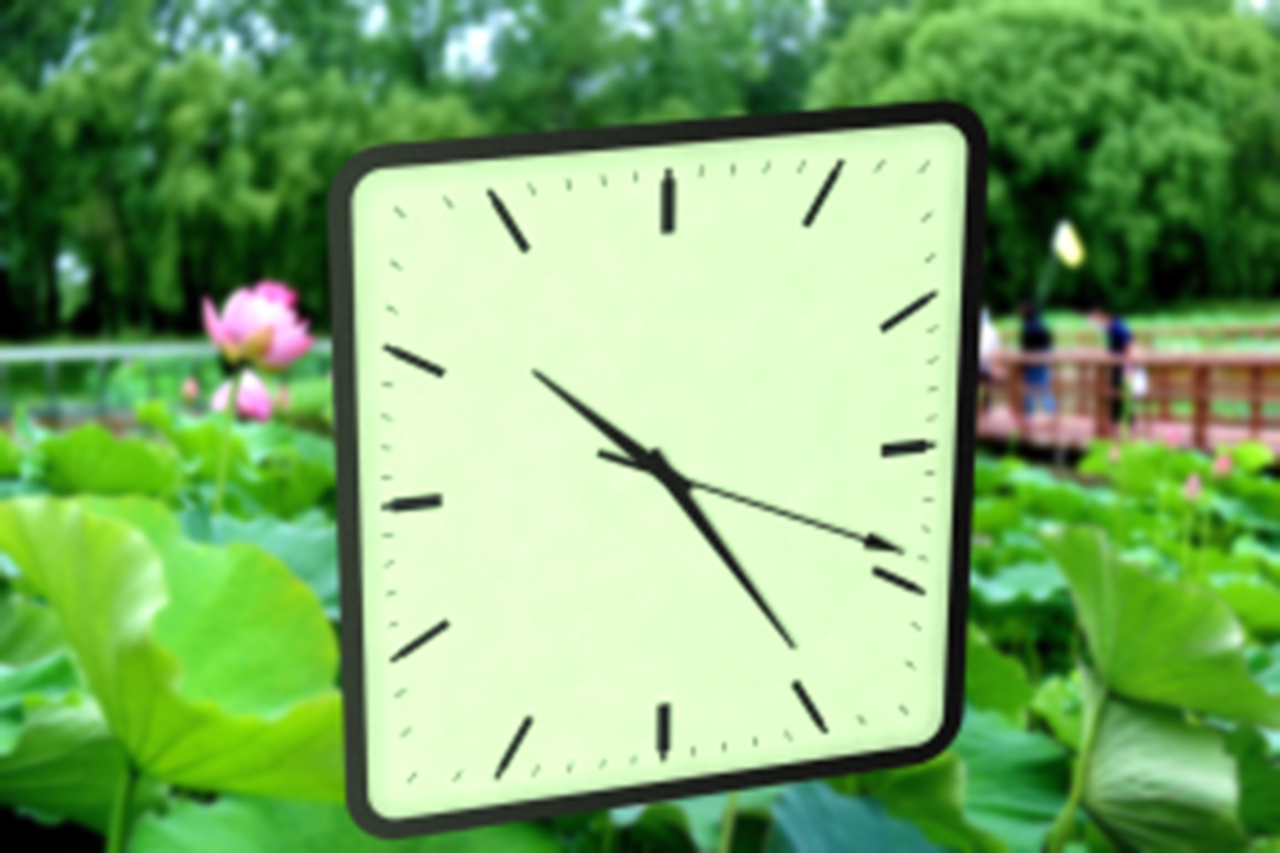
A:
h=10 m=24 s=19
